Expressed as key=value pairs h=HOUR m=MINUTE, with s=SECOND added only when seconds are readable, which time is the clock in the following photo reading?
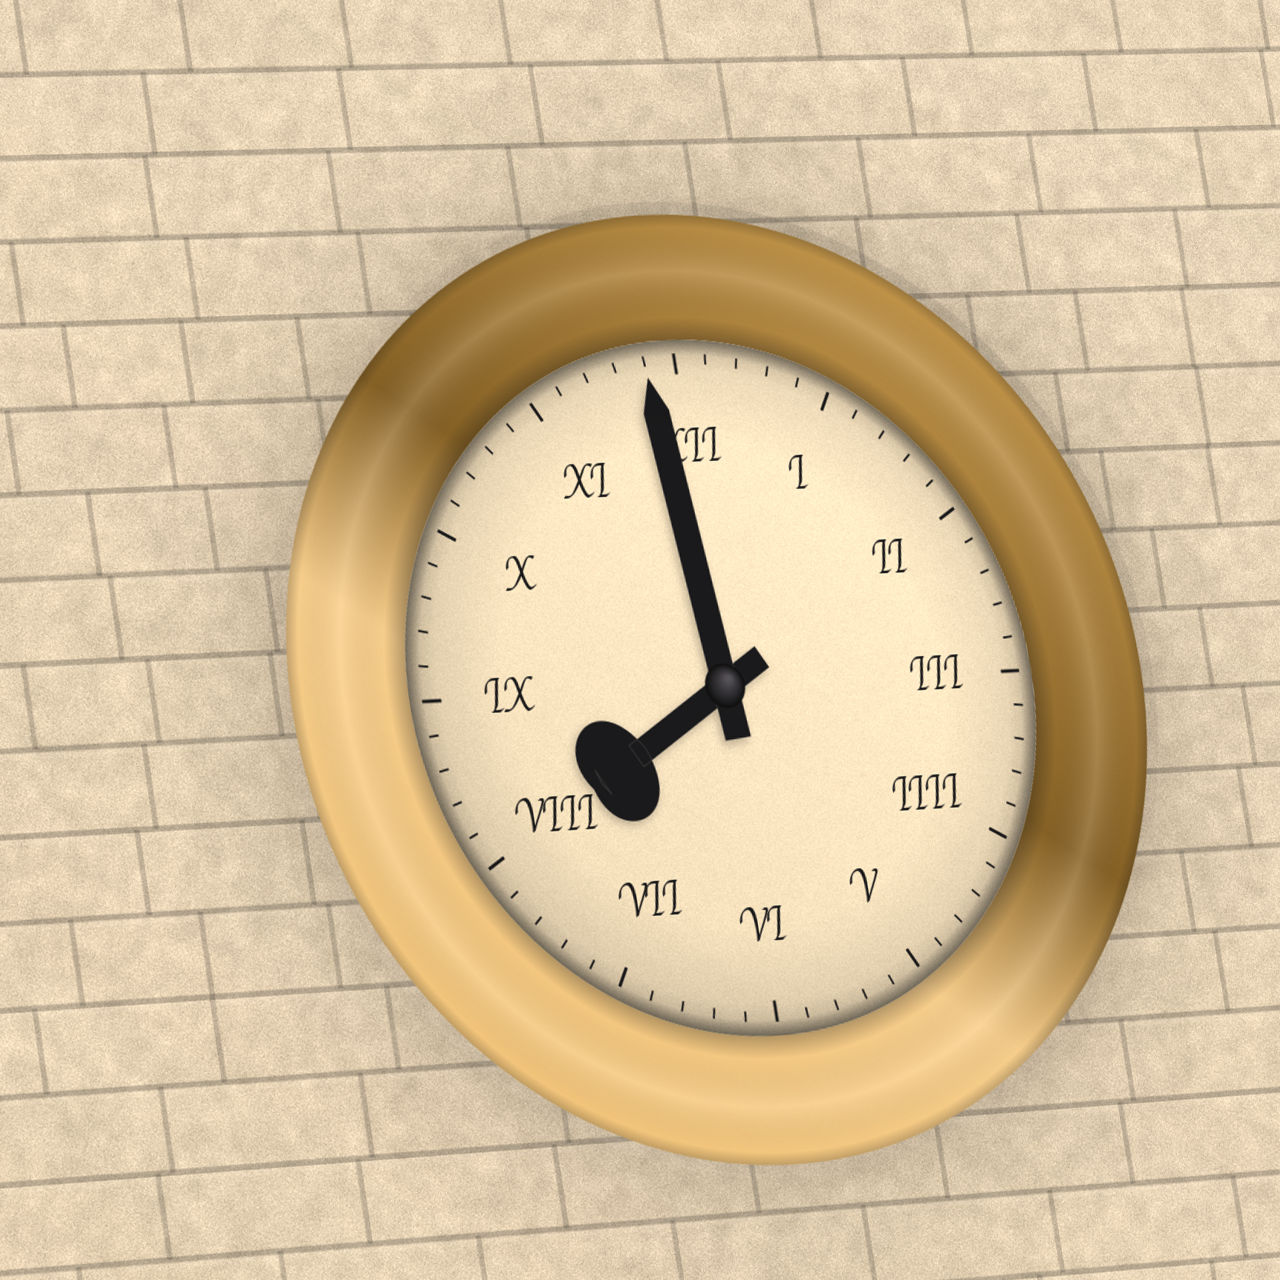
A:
h=7 m=59
